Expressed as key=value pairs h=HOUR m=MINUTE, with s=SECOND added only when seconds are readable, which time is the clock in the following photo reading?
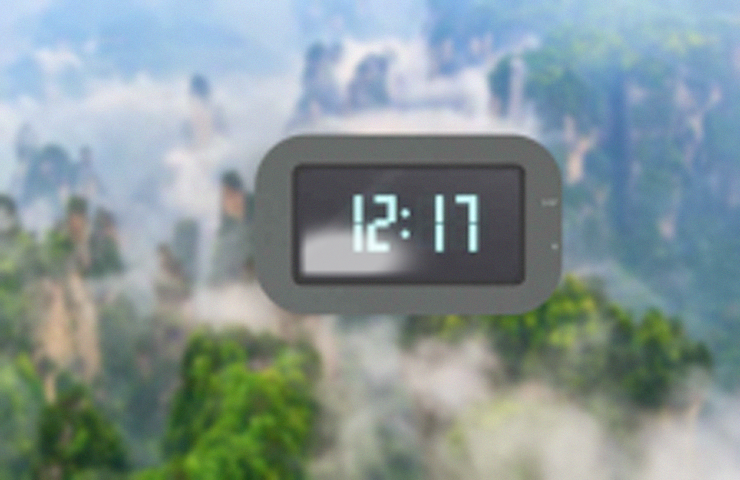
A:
h=12 m=17
